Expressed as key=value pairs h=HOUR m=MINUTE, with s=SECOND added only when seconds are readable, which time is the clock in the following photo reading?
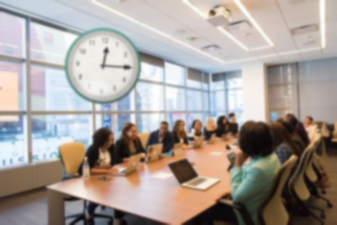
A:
h=12 m=15
